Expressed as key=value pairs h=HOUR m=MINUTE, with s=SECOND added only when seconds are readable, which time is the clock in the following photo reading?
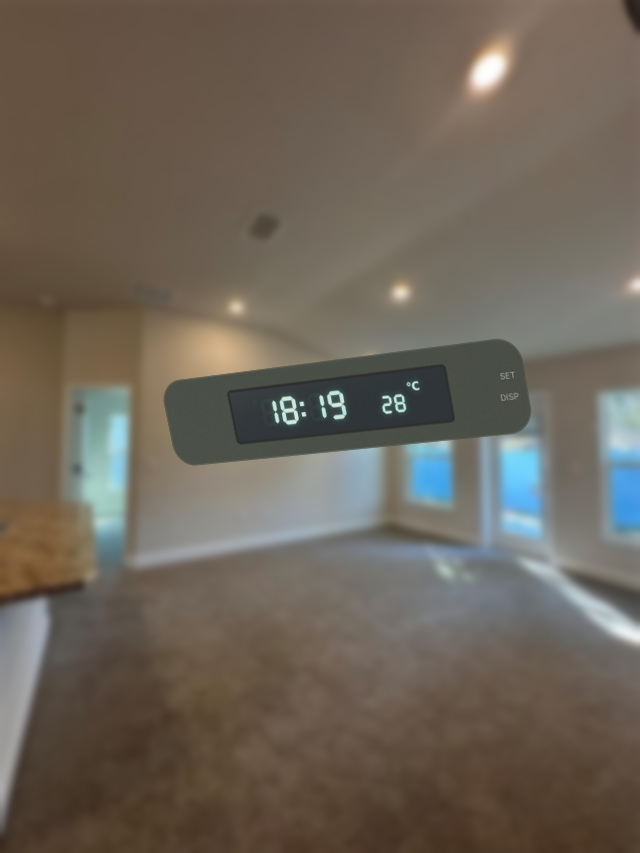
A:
h=18 m=19
